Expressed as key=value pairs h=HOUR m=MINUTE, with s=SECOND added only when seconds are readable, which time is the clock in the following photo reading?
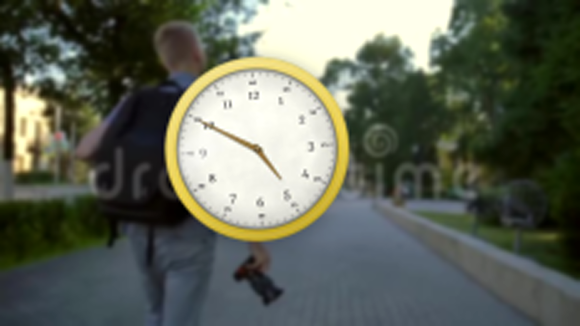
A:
h=4 m=50
